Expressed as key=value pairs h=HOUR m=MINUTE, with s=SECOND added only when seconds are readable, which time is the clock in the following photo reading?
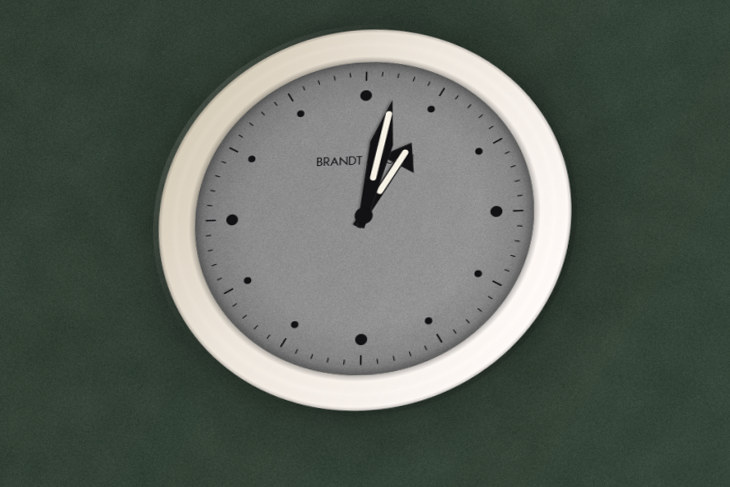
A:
h=1 m=2
